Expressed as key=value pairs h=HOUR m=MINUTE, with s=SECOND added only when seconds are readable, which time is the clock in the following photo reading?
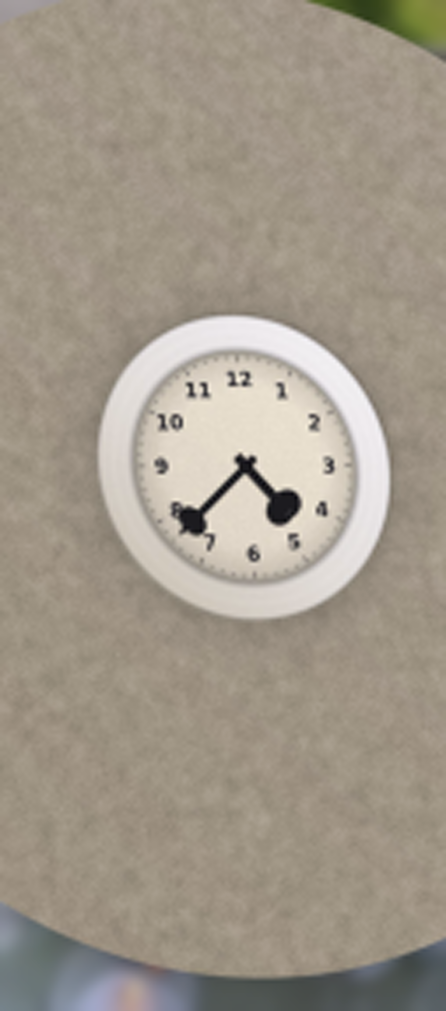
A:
h=4 m=38
